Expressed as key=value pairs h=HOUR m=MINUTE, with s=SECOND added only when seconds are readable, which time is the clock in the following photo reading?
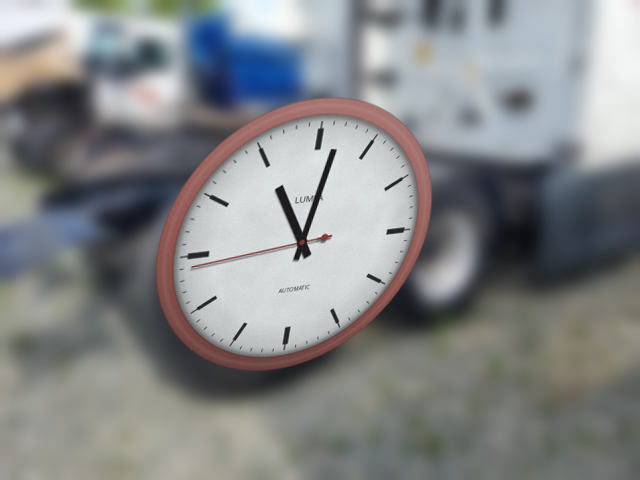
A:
h=11 m=1 s=44
